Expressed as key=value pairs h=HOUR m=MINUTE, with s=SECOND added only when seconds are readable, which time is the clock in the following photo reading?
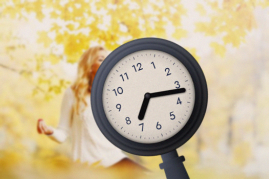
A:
h=7 m=17
